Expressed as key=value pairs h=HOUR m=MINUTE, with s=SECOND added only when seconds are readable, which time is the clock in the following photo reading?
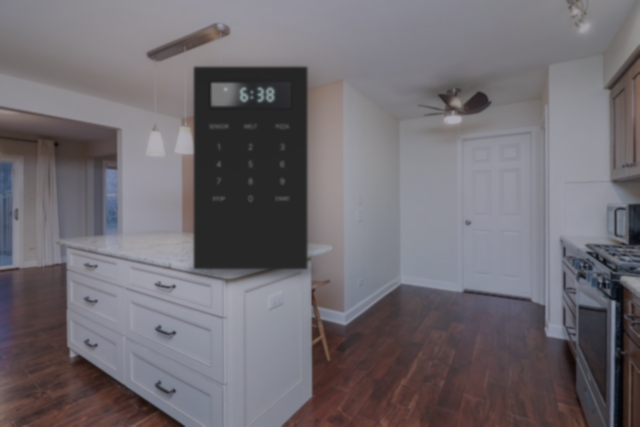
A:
h=6 m=38
